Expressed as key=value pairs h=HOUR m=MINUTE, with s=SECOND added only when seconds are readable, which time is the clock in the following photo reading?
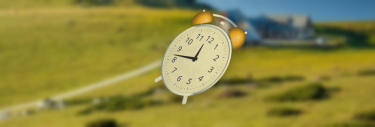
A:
h=11 m=42
